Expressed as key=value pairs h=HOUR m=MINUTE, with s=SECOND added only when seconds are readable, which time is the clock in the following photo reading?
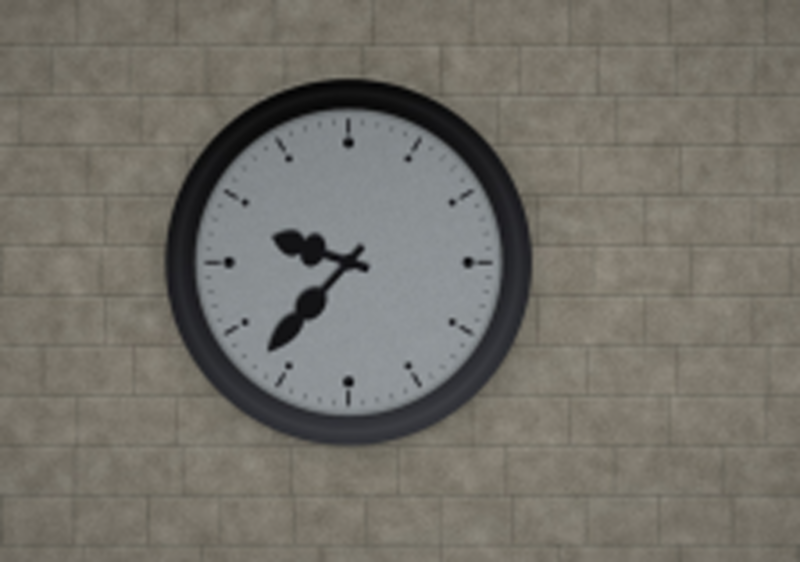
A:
h=9 m=37
